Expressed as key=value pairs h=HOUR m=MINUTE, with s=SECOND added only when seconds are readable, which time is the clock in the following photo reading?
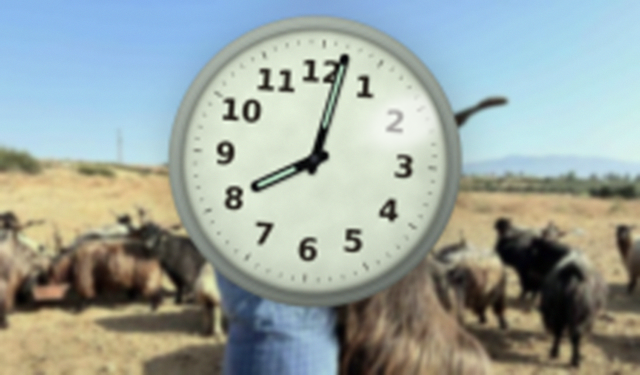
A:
h=8 m=2
